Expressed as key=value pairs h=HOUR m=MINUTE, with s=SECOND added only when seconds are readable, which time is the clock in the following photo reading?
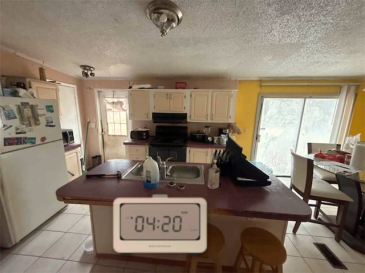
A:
h=4 m=20
